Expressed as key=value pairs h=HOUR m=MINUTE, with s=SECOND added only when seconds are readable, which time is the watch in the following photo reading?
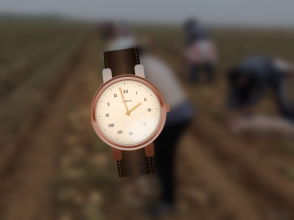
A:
h=1 m=58
